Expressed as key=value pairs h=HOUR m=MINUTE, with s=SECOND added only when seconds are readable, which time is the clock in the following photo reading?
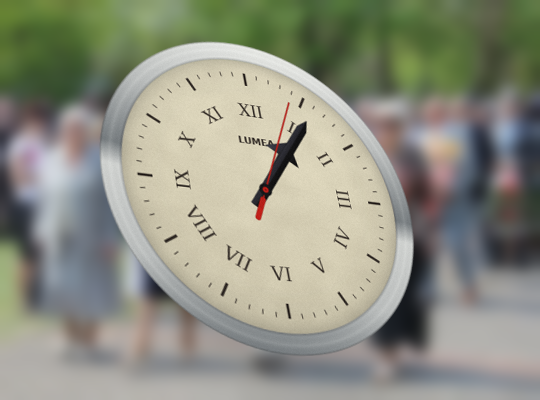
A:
h=1 m=6 s=4
